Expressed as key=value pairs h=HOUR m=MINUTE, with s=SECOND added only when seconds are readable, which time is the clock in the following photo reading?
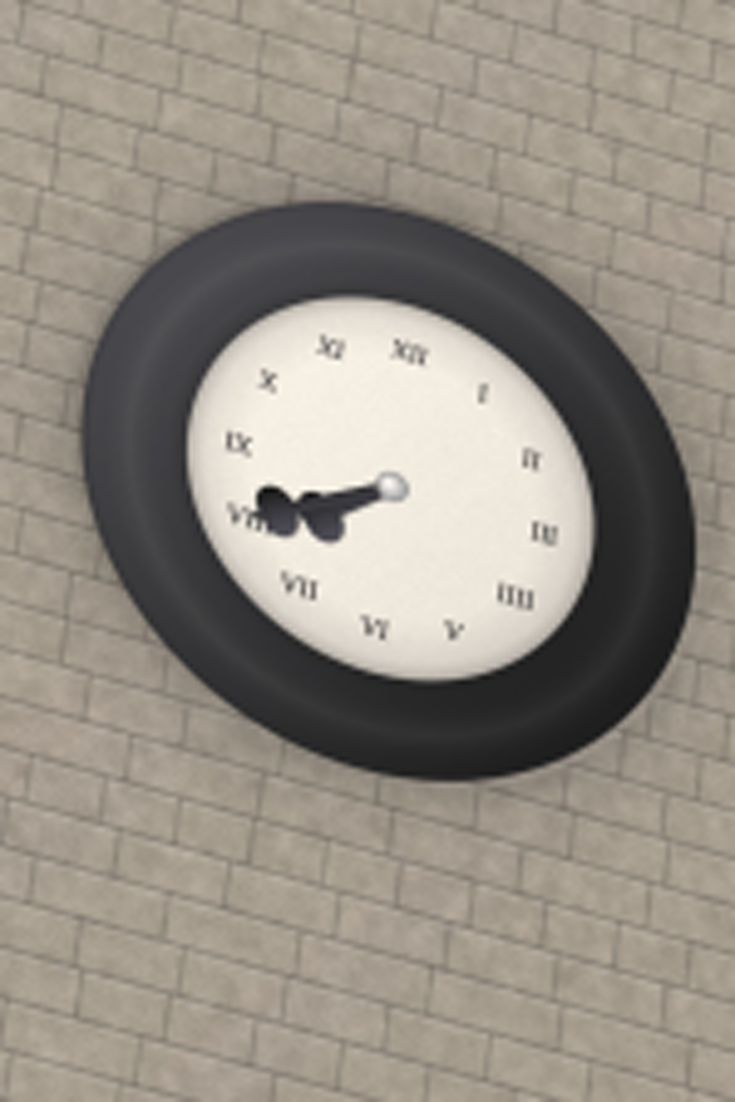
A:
h=7 m=40
